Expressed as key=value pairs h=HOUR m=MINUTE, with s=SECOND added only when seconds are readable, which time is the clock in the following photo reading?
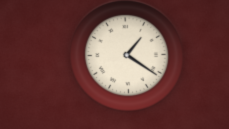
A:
h=1 m=21
